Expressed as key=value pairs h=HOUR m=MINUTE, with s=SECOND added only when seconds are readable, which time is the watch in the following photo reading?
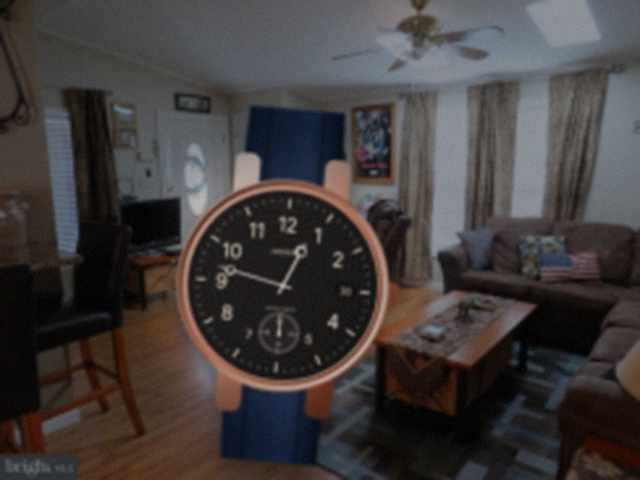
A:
h=12 m=47
